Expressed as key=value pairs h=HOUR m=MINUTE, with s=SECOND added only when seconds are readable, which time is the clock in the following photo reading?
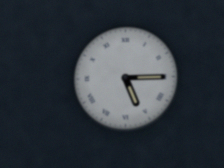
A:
h=5 m=15
